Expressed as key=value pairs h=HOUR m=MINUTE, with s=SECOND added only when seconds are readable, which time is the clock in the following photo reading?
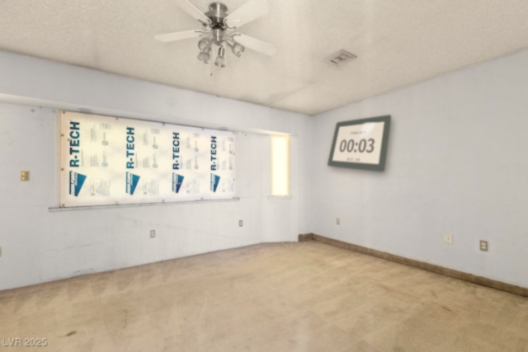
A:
h=0 m=3
